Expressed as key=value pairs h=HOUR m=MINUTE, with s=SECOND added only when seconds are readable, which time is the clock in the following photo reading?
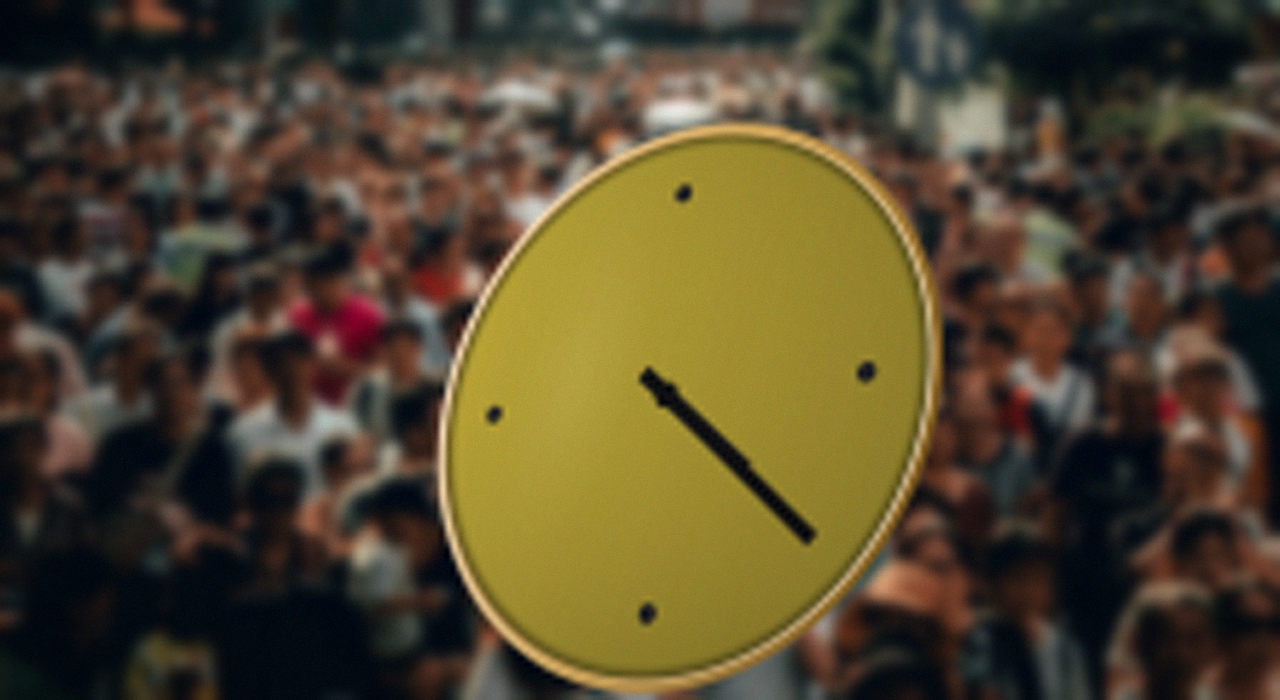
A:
h=4 m=22
